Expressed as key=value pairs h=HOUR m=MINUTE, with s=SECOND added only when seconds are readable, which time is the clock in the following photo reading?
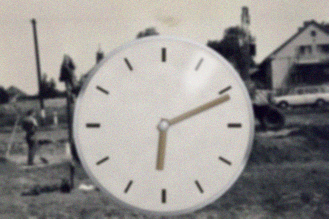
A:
h=6 m=11
